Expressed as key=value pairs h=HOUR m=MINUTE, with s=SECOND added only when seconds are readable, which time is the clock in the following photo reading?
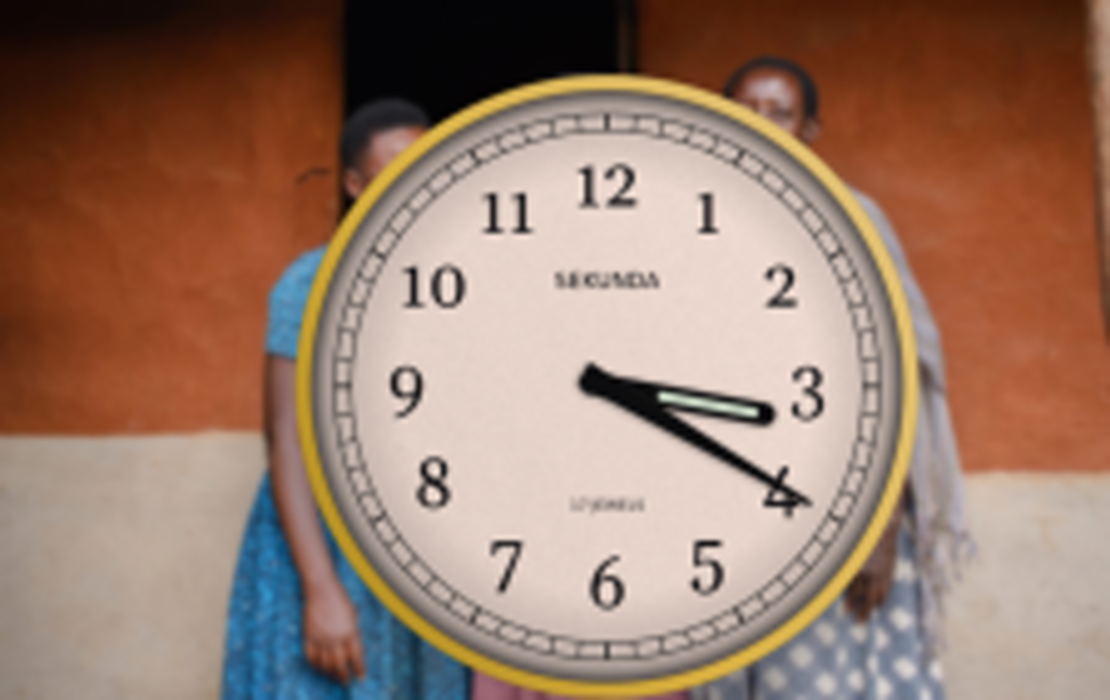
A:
h=3 m=20
